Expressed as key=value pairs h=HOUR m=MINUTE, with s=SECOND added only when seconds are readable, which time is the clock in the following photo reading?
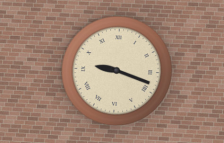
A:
h=9 m=18
